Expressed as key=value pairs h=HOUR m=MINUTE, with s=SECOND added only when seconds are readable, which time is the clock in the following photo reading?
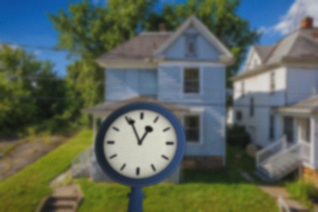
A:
h=12 m=56
